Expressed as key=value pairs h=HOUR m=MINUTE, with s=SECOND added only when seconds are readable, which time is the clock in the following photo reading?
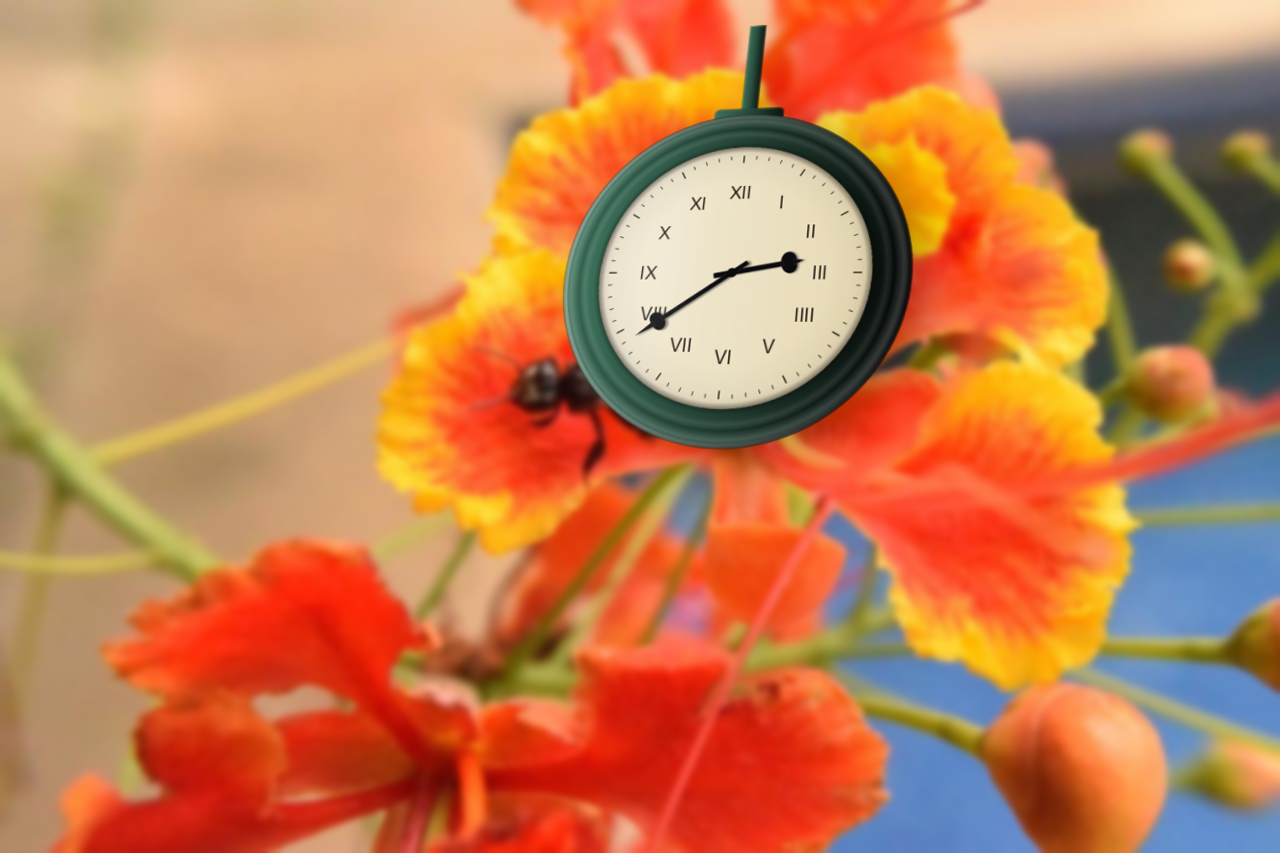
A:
h=2 m=39
